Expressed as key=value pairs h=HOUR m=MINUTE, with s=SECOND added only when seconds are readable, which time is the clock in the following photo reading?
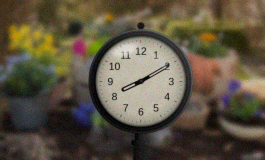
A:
h=8 m=10
